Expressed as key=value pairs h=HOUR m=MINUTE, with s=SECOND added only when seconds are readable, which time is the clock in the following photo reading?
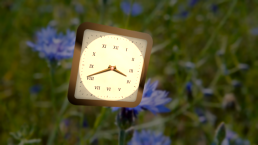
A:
h=3 m=41
